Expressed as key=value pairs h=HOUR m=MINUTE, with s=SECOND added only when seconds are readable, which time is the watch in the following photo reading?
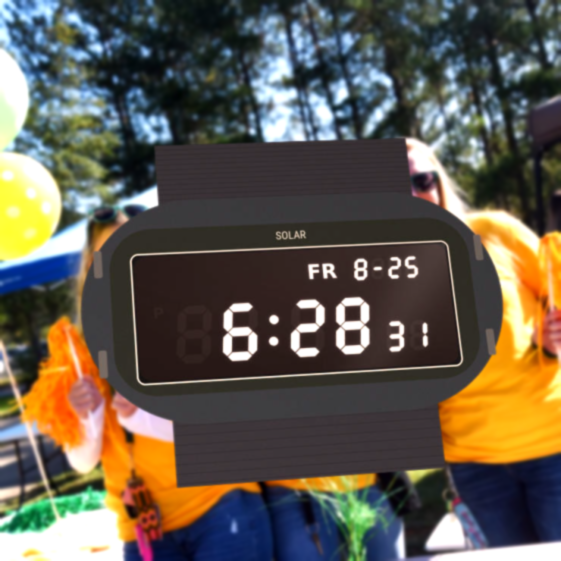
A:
h=6 m=28 s=31
